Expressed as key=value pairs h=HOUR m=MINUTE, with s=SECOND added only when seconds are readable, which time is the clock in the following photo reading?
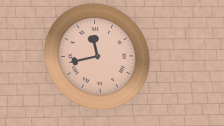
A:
h=11 m=43
